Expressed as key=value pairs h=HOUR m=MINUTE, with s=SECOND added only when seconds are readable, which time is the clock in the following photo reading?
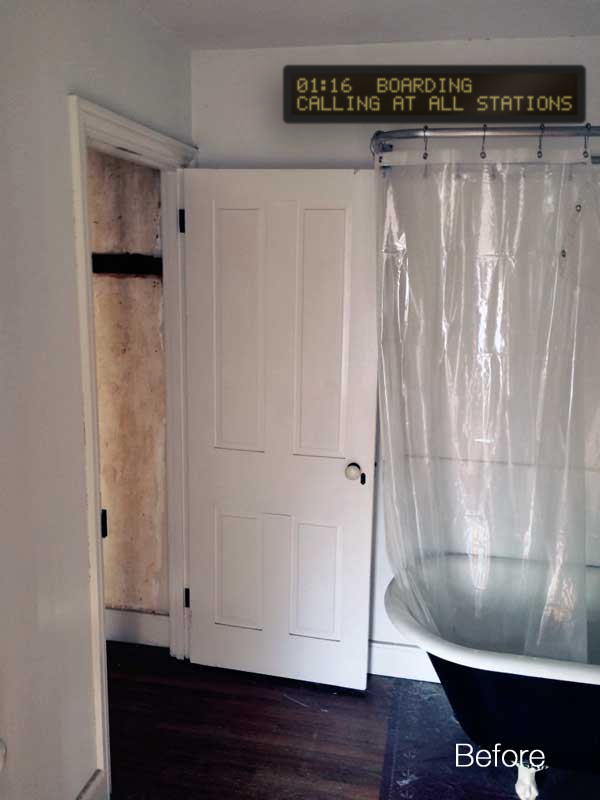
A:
h=1 m=16
